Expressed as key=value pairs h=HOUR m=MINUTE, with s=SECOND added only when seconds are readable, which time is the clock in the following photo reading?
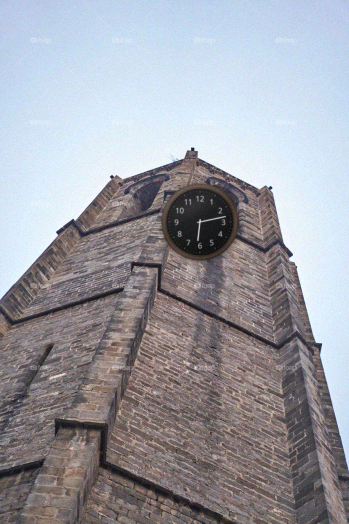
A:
h=6 m=13
